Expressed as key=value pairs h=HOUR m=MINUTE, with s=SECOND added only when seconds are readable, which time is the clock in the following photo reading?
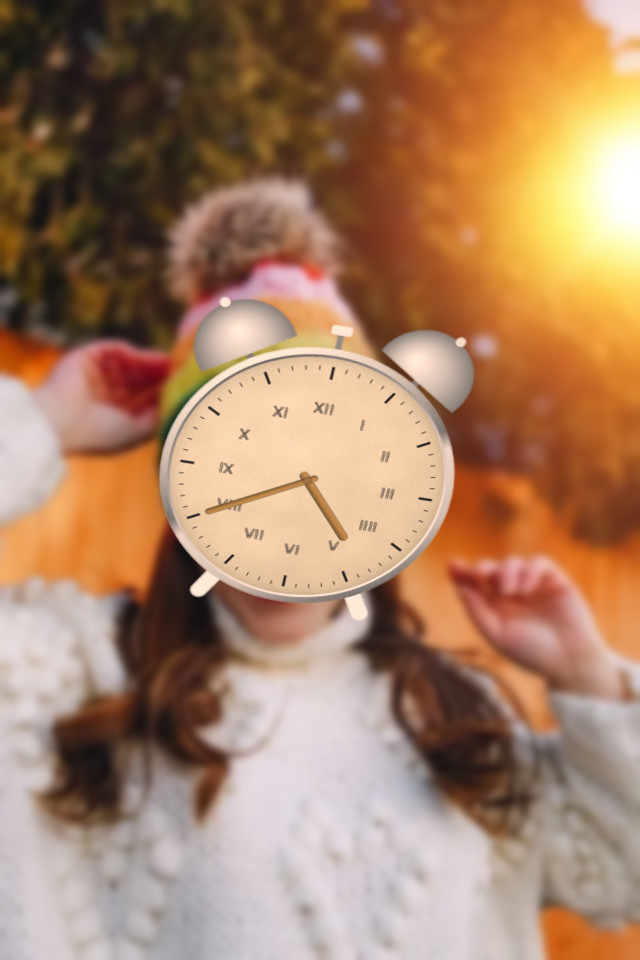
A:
h=4 m=40
